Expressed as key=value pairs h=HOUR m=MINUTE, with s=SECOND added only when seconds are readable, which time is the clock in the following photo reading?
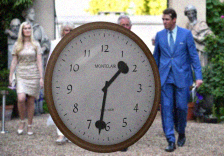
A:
h=1 m=32
